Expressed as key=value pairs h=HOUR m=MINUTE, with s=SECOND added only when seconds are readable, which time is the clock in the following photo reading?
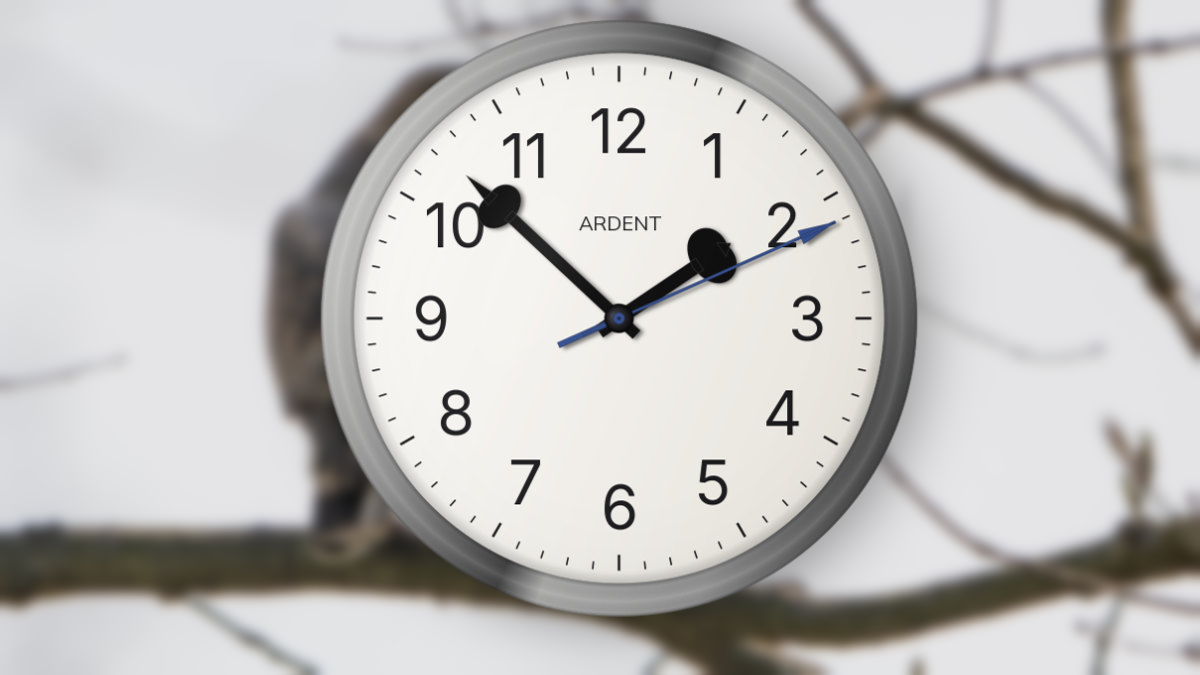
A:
h=1 m=52 s=11
